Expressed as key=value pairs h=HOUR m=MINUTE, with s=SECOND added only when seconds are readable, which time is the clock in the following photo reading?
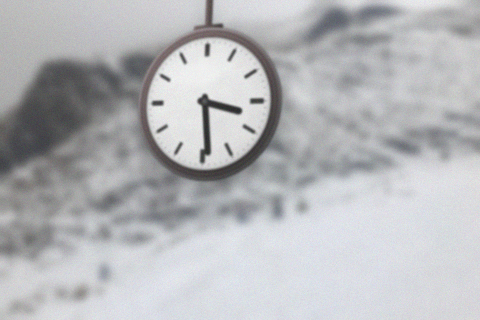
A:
h=3 m=29
